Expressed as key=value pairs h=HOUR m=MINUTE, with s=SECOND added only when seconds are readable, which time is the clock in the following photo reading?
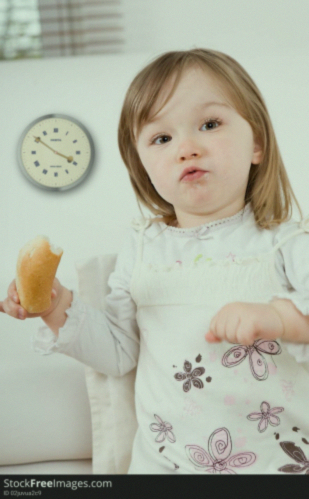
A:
h=3 m=51
